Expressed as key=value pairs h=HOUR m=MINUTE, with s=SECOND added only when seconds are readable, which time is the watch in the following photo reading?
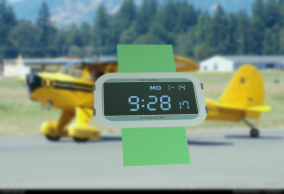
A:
h=9 m=28 s=17
